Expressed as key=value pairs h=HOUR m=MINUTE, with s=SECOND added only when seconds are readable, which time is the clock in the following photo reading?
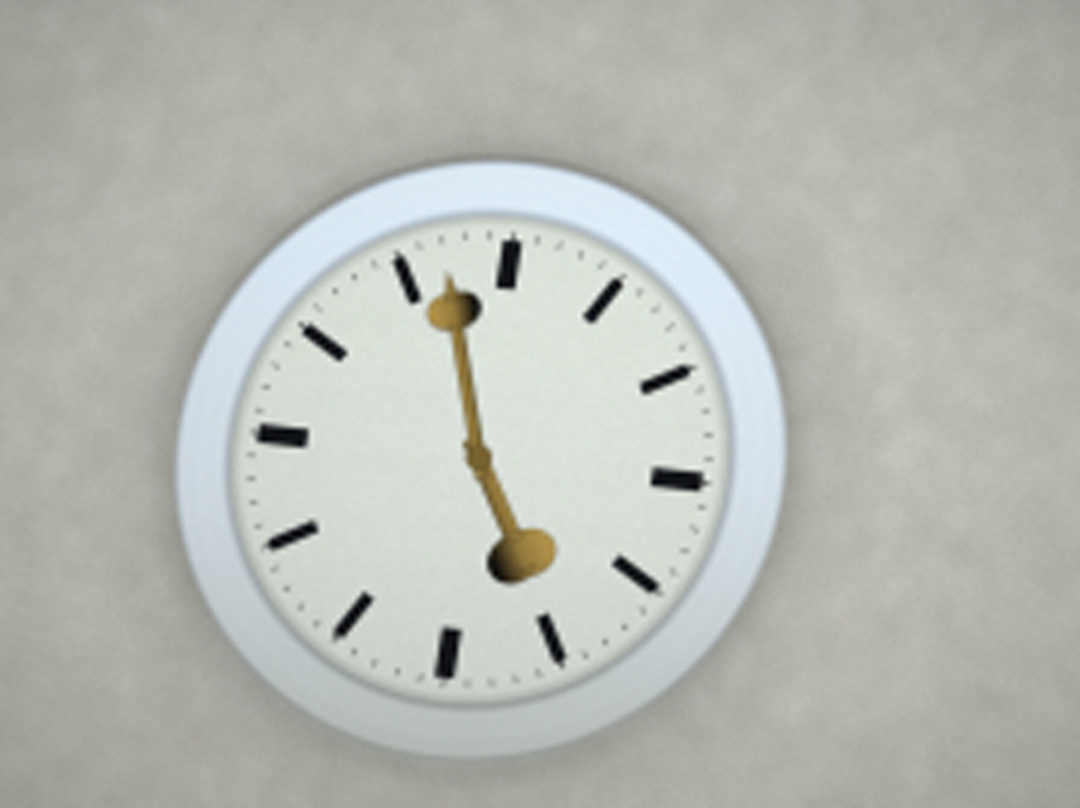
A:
h=4 m=57
